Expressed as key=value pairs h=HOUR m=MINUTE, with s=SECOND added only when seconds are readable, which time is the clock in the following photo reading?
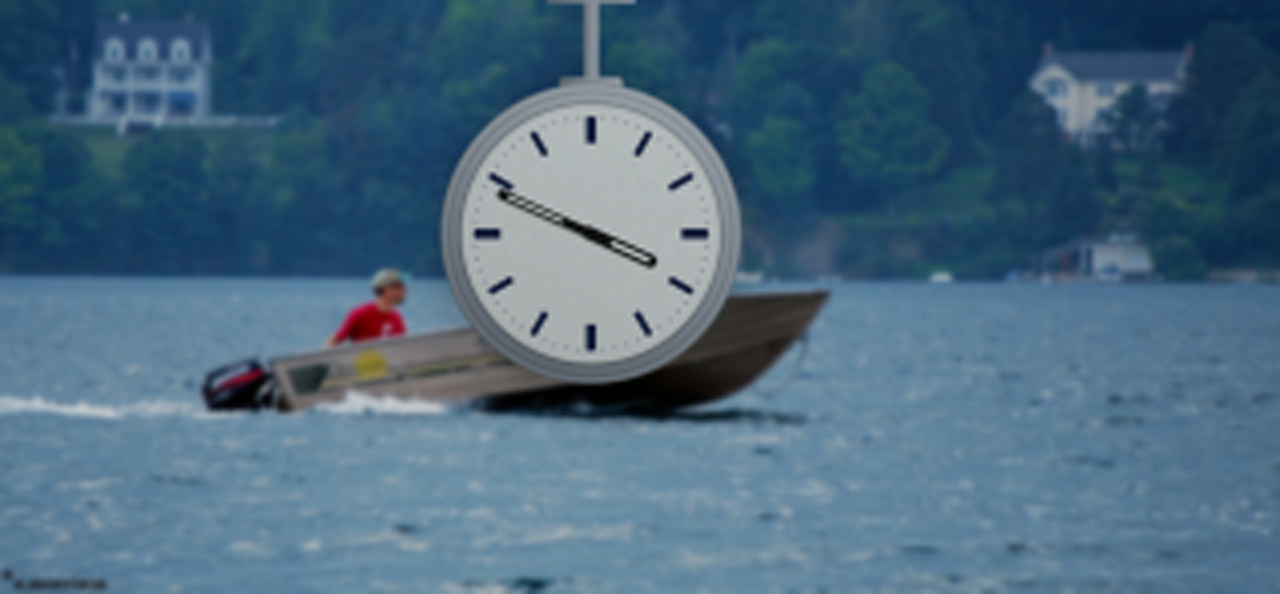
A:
h=3 m=49
